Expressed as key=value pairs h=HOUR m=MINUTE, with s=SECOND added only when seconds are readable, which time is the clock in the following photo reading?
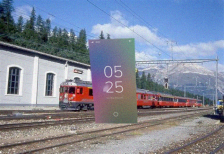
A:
h=5 m=25
